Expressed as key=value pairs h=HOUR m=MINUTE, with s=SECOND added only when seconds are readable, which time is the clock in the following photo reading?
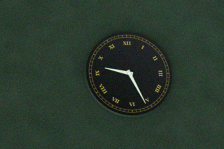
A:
h=9 m=26
